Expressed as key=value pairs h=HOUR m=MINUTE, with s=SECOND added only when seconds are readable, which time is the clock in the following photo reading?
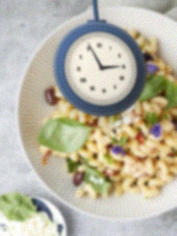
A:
h=2 m=56
